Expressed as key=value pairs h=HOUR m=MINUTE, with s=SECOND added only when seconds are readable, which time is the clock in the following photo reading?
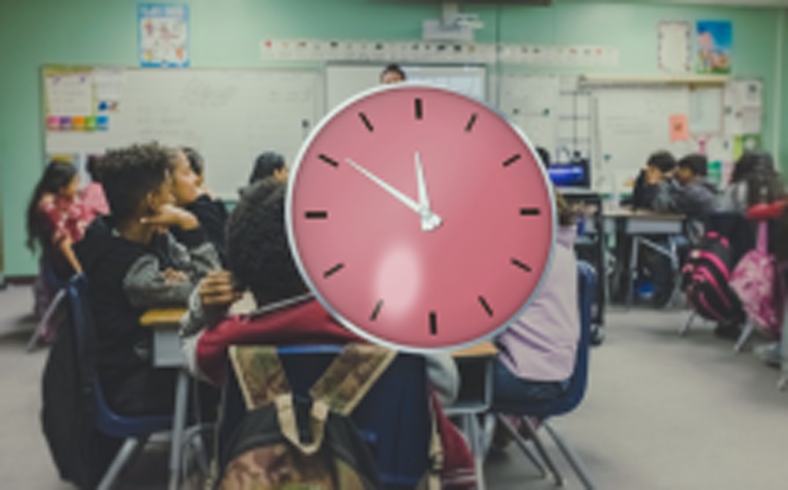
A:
h=11 m=51
